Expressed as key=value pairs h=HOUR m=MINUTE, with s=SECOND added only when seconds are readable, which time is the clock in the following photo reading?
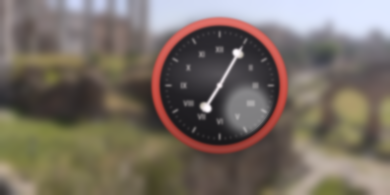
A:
h=7 m=5
